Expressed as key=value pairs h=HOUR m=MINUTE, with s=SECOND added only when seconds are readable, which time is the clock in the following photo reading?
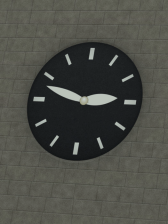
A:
h=2 m=48
